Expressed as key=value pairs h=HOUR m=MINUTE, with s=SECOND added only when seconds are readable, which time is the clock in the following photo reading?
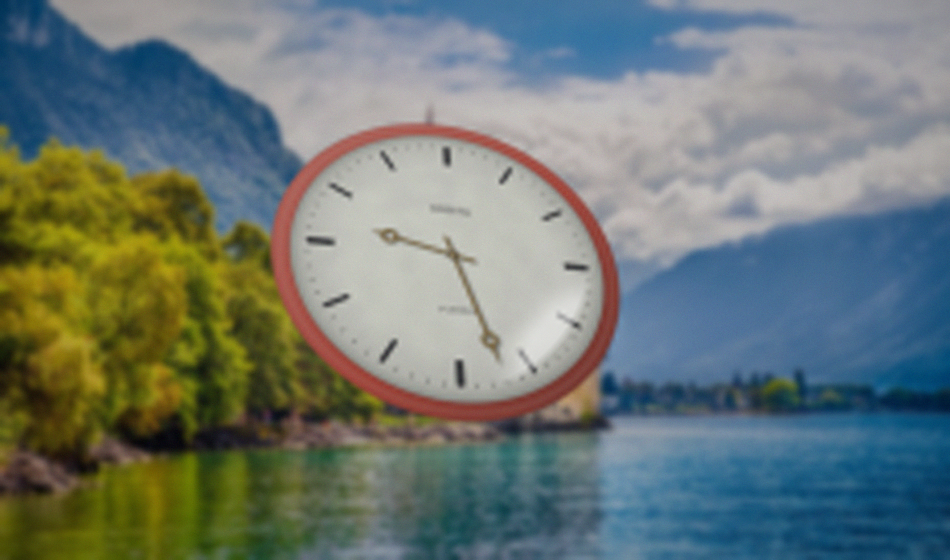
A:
h=9 m=27
